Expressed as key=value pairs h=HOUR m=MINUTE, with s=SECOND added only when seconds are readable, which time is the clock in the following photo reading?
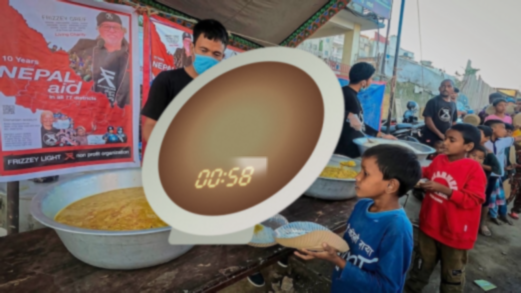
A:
h=0 m=58
